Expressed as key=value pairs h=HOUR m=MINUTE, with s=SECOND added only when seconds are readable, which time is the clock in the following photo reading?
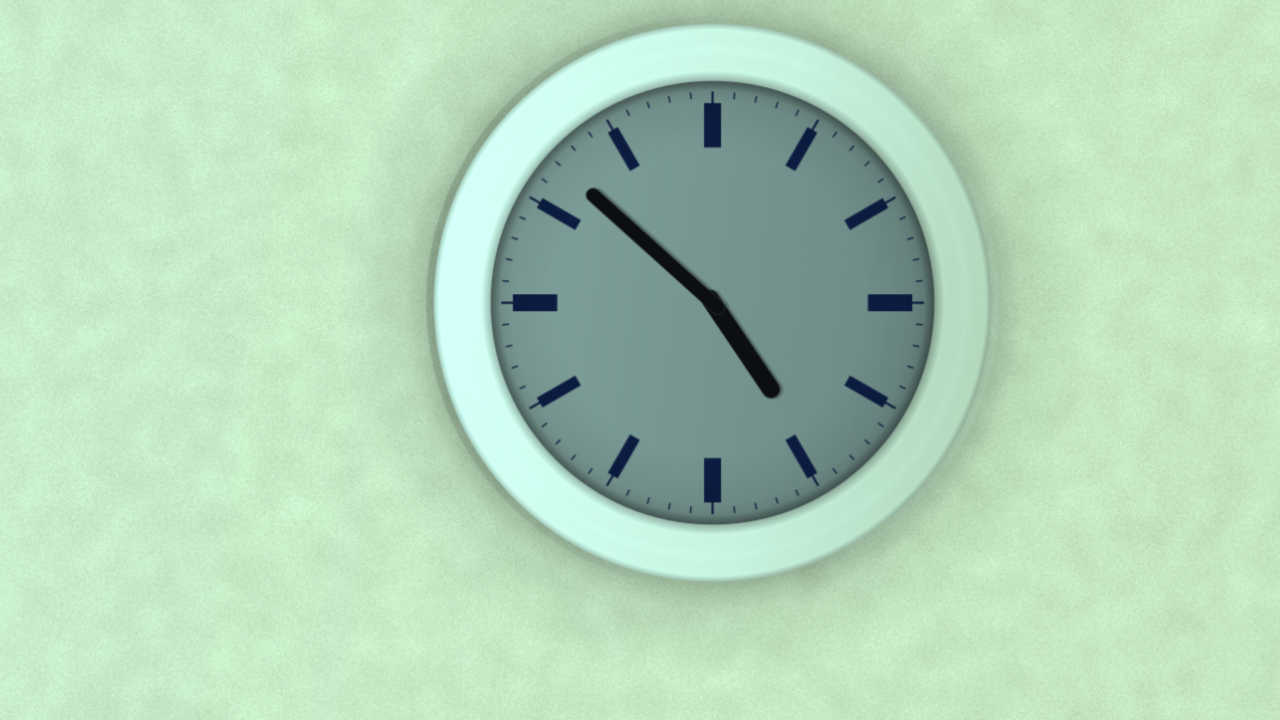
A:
h=4 m=52
